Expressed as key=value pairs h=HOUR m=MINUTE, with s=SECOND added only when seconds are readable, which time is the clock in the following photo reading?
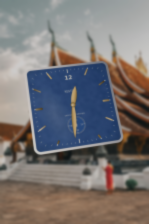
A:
h=12 m=31
